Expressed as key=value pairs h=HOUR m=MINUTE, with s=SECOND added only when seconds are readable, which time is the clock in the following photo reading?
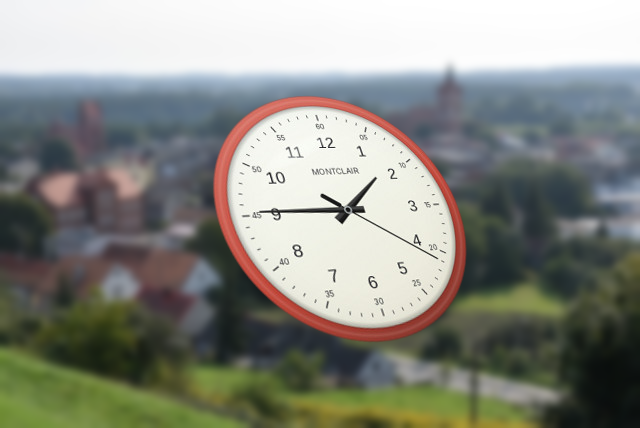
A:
h=1 m=45 s=21
